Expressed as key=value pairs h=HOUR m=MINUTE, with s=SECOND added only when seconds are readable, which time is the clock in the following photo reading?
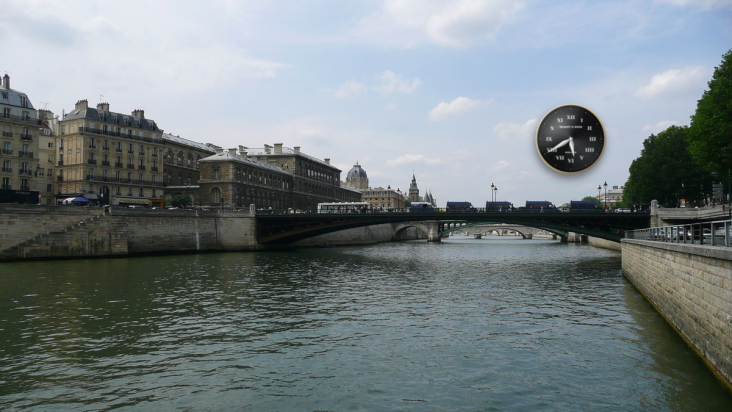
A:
h=5 m=40
